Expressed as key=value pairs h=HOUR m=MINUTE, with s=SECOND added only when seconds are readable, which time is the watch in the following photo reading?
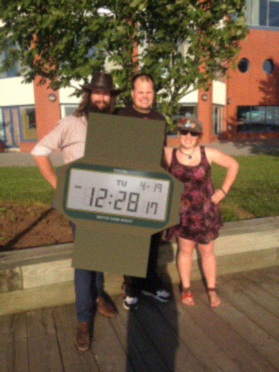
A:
h=12 m=28 s=17
